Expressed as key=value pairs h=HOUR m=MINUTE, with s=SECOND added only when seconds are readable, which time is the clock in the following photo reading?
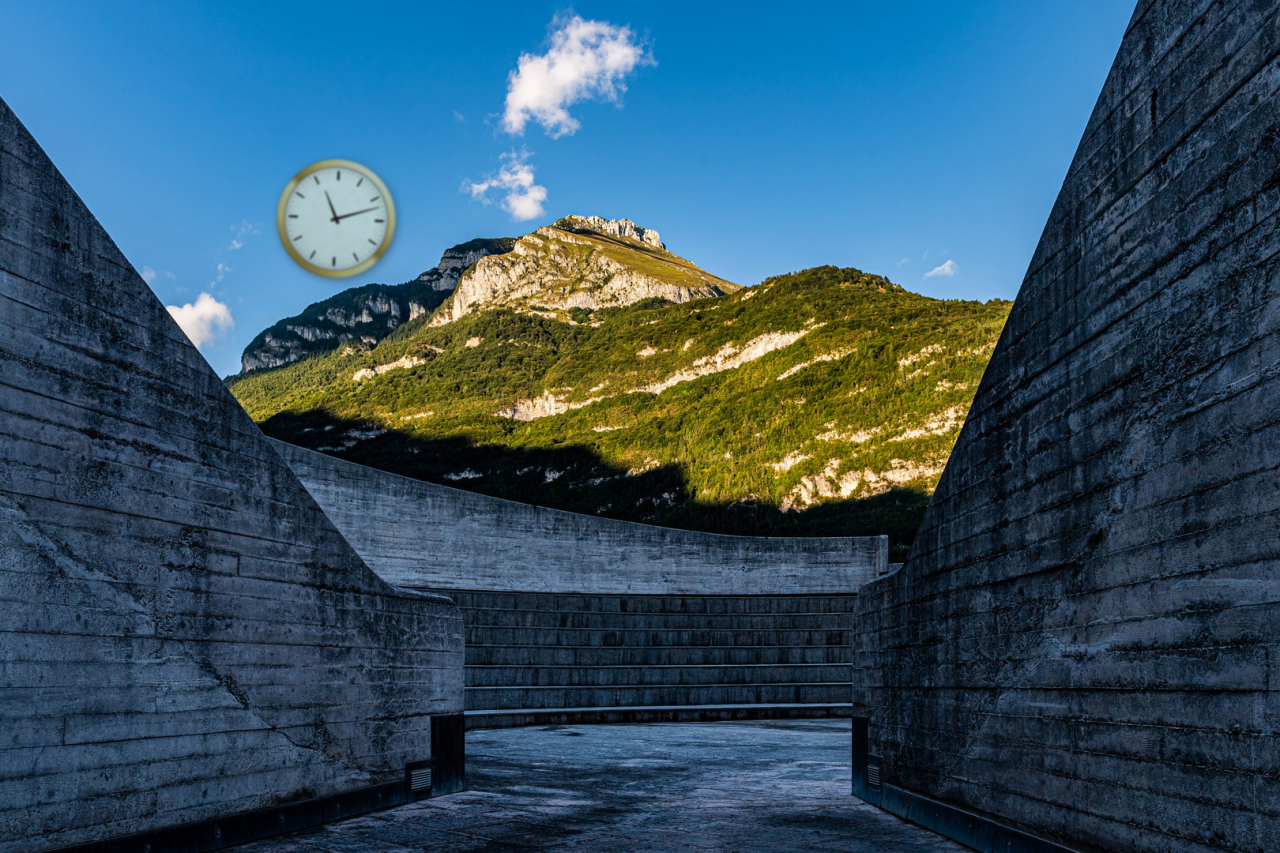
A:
h=11 m=12
